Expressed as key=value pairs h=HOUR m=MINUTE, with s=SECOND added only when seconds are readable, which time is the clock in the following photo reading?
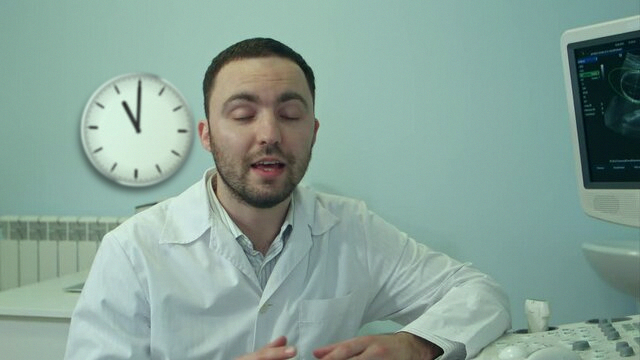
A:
h=11 m=0
